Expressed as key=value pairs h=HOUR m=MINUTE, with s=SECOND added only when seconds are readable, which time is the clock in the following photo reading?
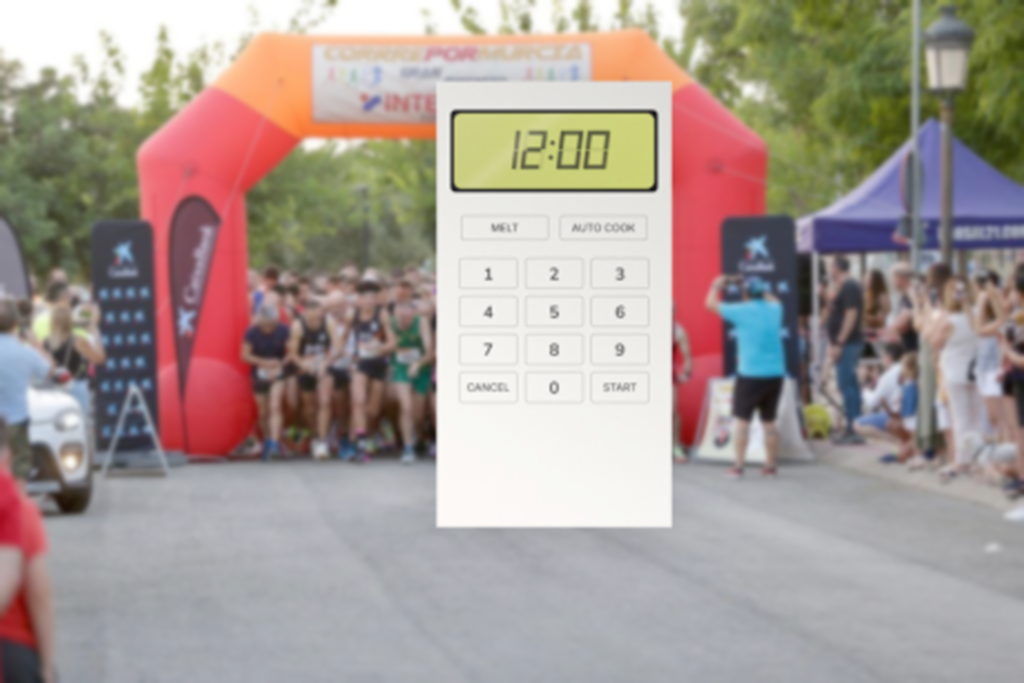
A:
h=12 m=0
